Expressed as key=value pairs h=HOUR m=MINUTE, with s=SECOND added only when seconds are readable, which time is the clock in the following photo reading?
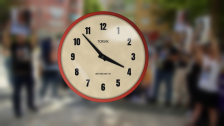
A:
h=3 m=53
